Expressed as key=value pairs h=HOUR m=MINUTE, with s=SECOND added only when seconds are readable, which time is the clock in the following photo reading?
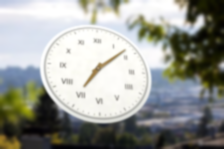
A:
h=7 m=8
